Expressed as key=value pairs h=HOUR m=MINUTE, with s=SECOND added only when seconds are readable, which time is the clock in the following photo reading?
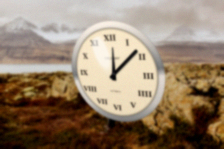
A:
h=12 m=8
